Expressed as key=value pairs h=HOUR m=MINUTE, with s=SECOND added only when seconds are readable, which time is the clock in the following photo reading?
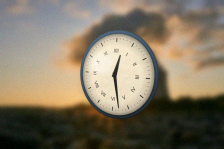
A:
h=12 m=28
